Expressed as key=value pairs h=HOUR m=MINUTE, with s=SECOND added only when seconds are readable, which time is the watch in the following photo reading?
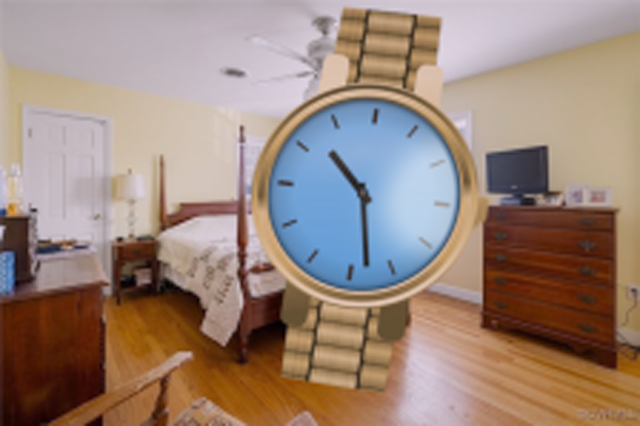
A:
h=10 m=28
